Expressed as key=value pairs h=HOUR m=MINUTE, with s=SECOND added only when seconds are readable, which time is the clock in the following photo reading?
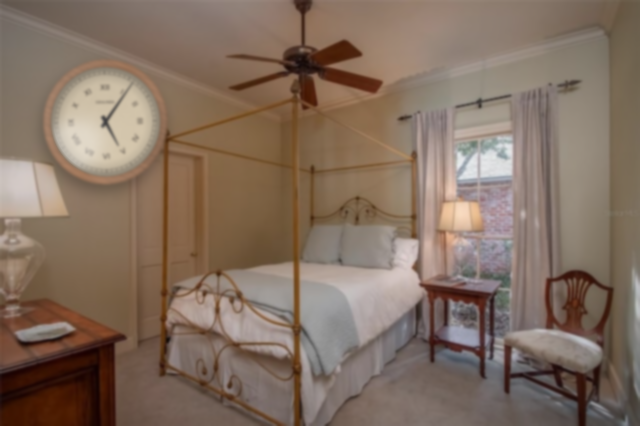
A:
h=5 m=6
